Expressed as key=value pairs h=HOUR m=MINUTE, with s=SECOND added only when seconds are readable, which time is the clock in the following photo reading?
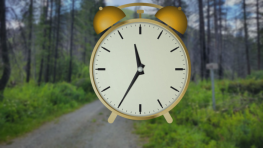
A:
h=11 m=35
